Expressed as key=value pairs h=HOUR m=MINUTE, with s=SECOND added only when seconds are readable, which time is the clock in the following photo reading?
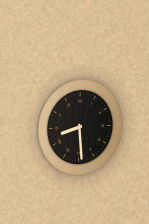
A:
h=8 m=29
